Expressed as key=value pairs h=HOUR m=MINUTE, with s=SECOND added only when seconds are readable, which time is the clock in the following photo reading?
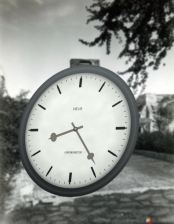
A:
h=8 m=24
